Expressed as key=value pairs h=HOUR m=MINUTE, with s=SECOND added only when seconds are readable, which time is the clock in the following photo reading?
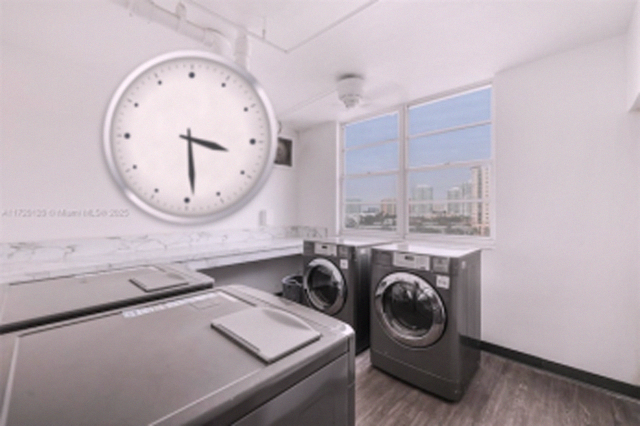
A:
h=3 m=29
